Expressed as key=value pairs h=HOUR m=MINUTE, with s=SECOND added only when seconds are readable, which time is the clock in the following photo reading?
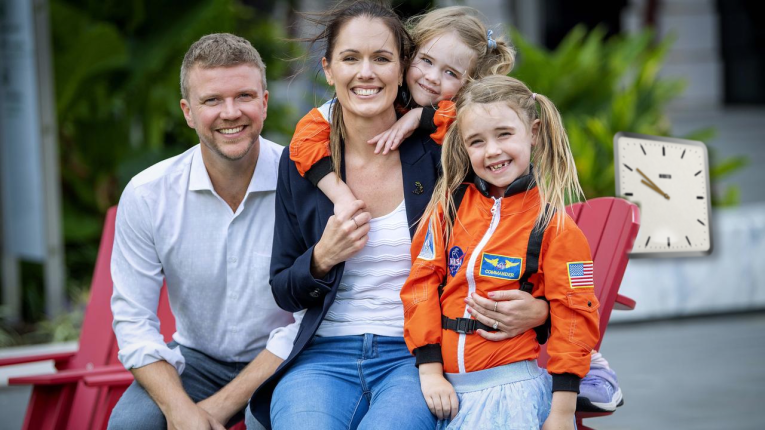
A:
h=9 m=51
